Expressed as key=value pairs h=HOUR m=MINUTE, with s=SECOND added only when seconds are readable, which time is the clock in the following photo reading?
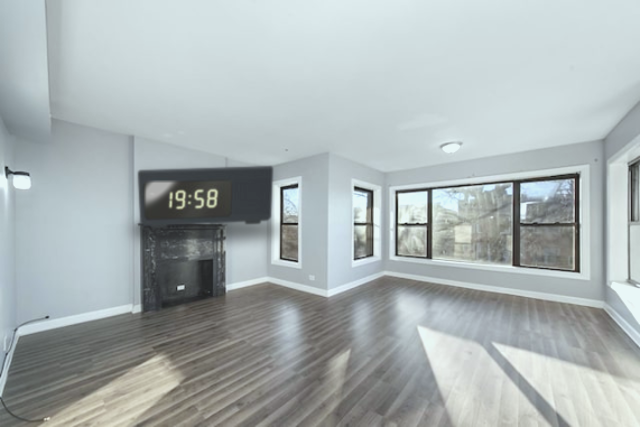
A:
h=19 m=58
